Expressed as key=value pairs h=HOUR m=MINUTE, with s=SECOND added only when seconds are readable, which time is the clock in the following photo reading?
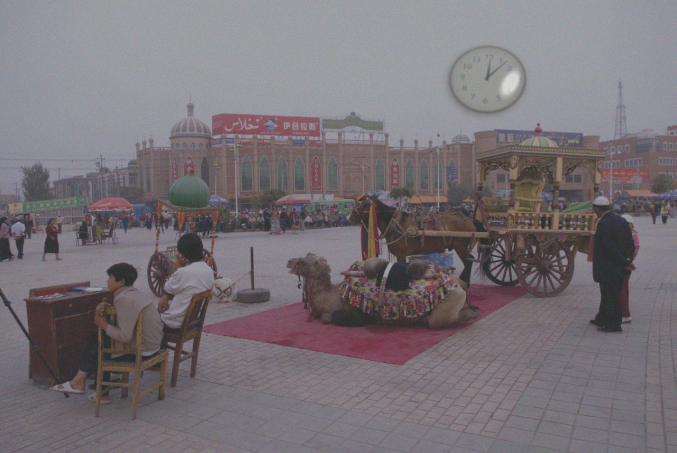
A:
h=12 m=7
